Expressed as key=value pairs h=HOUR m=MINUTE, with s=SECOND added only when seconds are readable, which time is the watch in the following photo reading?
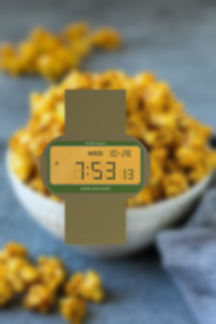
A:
h=7 m=53 s=13
